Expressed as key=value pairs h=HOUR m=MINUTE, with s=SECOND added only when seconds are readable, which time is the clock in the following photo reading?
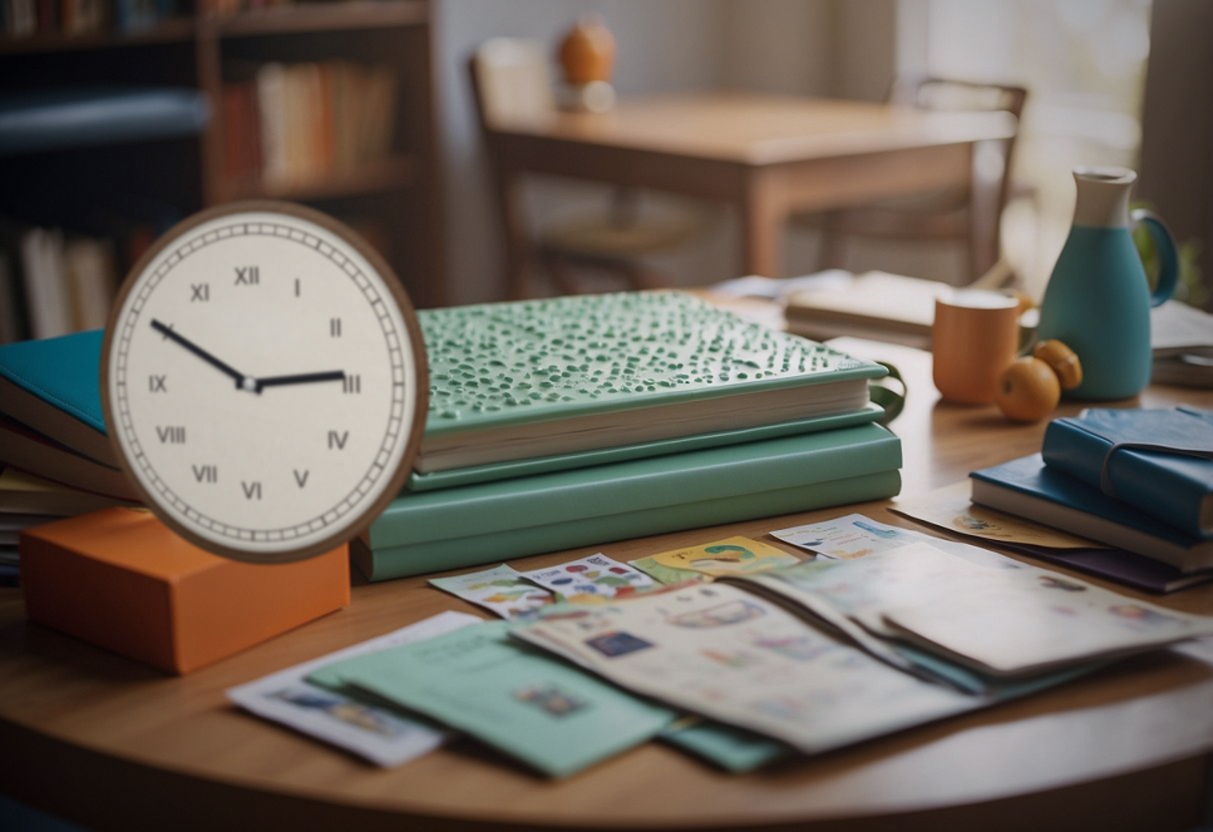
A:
h=2 m=50
